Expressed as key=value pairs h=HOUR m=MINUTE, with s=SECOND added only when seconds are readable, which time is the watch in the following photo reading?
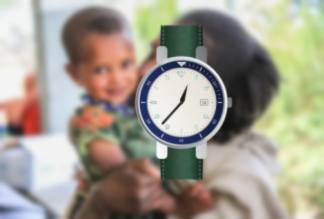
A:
h=12 m=37
